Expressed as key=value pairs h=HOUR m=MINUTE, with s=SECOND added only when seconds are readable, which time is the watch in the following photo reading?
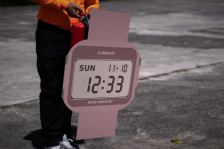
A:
h=12 m=33
